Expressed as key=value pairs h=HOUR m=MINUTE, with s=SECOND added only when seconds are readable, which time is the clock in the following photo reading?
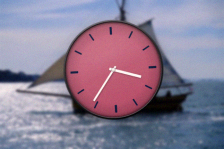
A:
h=3 m=36
